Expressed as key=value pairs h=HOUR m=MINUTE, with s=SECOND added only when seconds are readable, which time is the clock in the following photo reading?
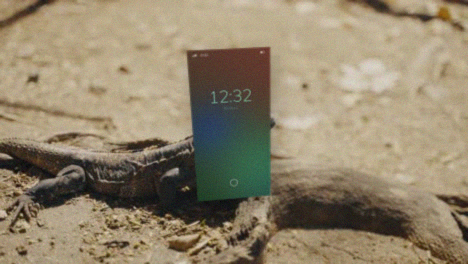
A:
h=12 m=32
